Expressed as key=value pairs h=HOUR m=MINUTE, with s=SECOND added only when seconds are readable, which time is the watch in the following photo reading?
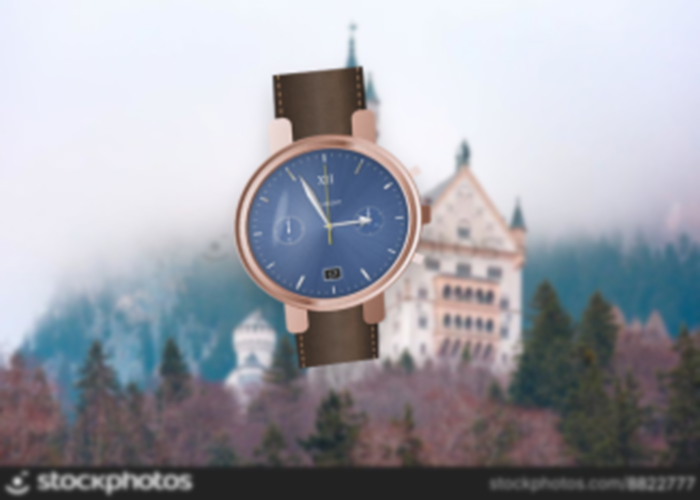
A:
h=2 m=56
